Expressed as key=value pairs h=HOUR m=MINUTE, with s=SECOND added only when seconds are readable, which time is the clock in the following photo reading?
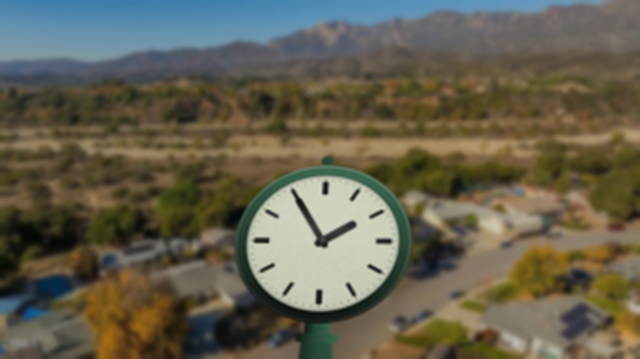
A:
h=1 m=55
